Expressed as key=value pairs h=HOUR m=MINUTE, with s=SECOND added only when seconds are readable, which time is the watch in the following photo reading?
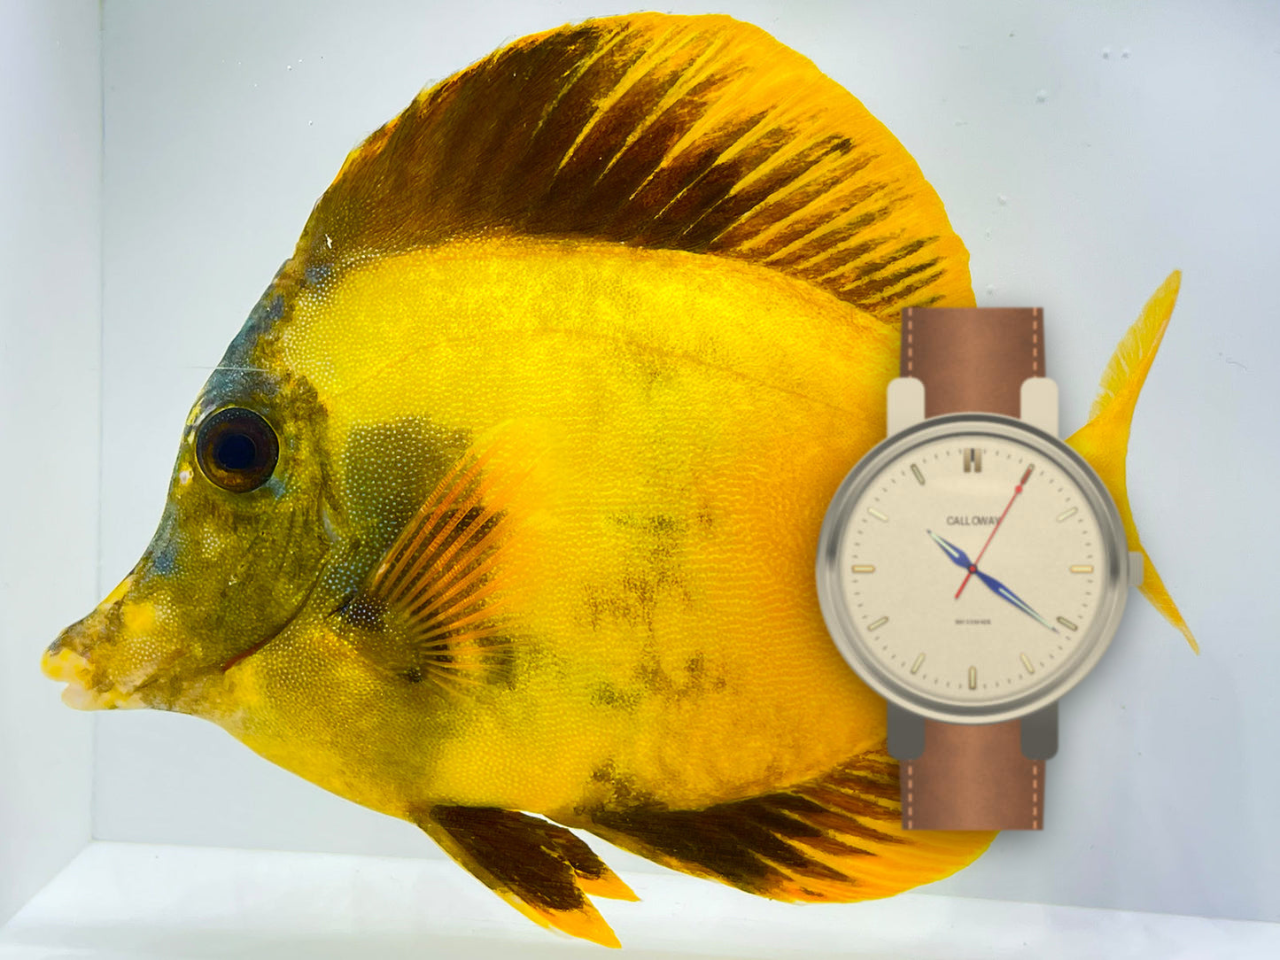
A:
h=10 m=21 s=5
